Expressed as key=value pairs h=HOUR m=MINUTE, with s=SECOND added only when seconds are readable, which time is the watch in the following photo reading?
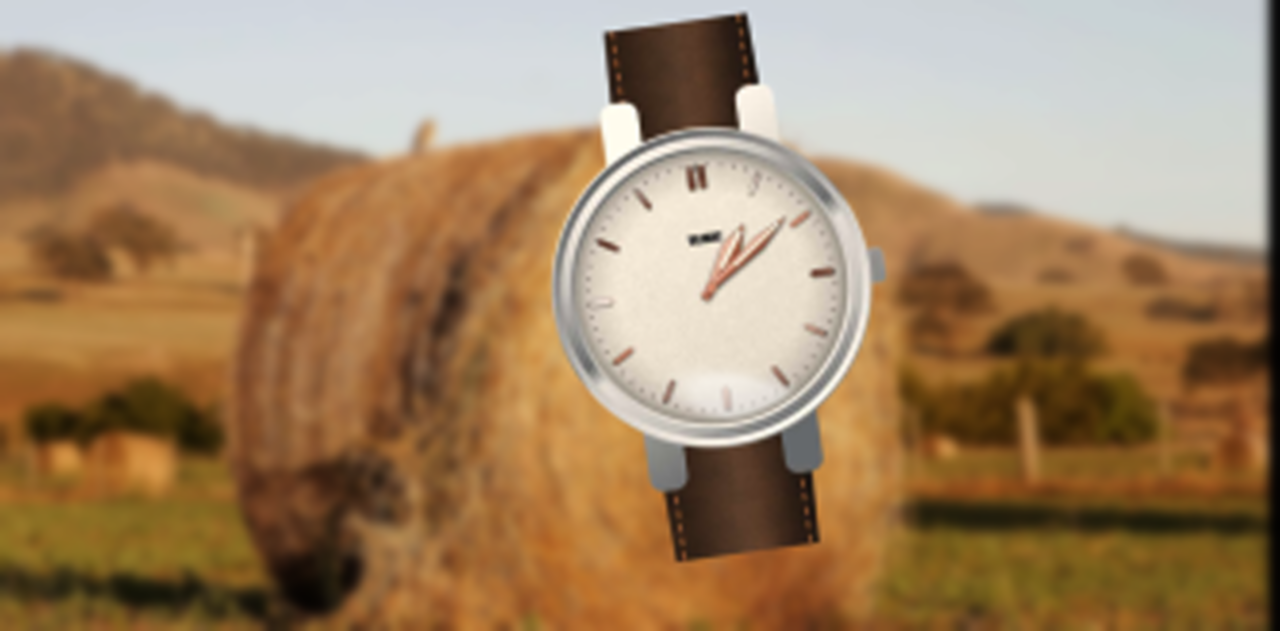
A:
h=1 m=9
